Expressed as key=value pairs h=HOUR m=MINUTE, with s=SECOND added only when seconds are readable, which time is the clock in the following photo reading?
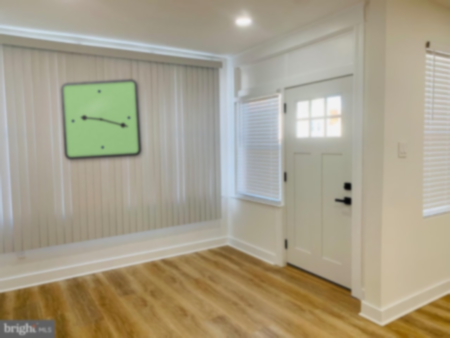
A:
h=9 m=18
